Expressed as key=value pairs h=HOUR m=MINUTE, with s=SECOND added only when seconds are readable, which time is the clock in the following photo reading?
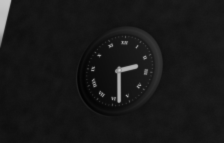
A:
h=2 m=28
